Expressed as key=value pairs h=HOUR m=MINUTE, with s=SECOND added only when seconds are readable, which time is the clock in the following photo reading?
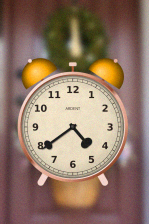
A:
h=4 m=39
